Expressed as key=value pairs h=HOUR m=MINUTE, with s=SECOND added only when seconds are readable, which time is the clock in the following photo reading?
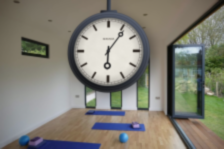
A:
h=6 m=6
